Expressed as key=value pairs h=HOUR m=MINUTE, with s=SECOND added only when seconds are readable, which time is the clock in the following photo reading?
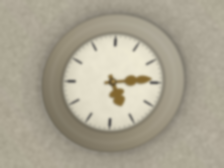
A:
h=5 m=14
